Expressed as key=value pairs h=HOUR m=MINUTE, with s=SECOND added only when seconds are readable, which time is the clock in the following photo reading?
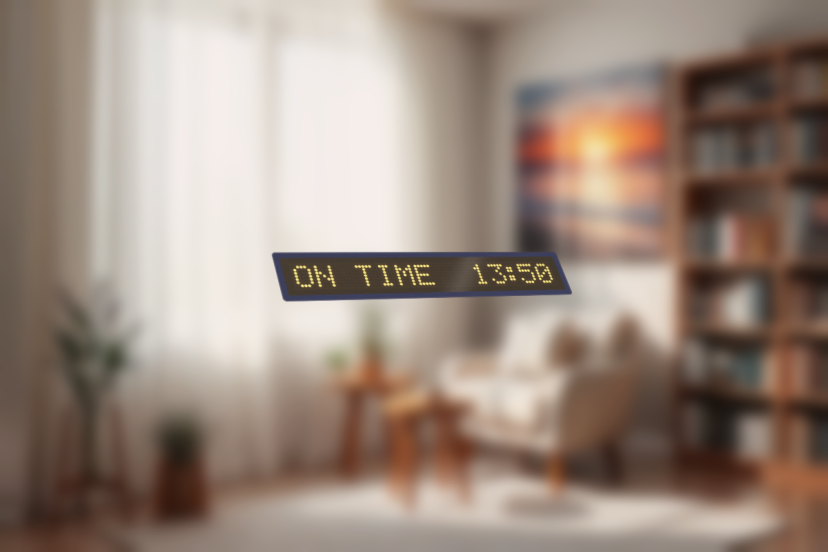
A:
h=13 m=50
